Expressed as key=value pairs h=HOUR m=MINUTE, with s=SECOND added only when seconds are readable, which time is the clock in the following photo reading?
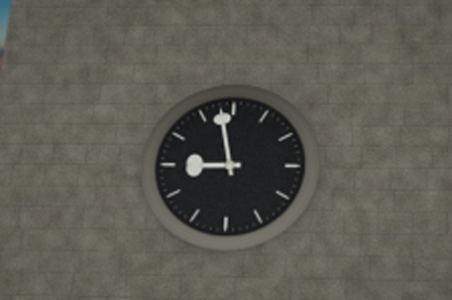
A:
h=8 m=58
